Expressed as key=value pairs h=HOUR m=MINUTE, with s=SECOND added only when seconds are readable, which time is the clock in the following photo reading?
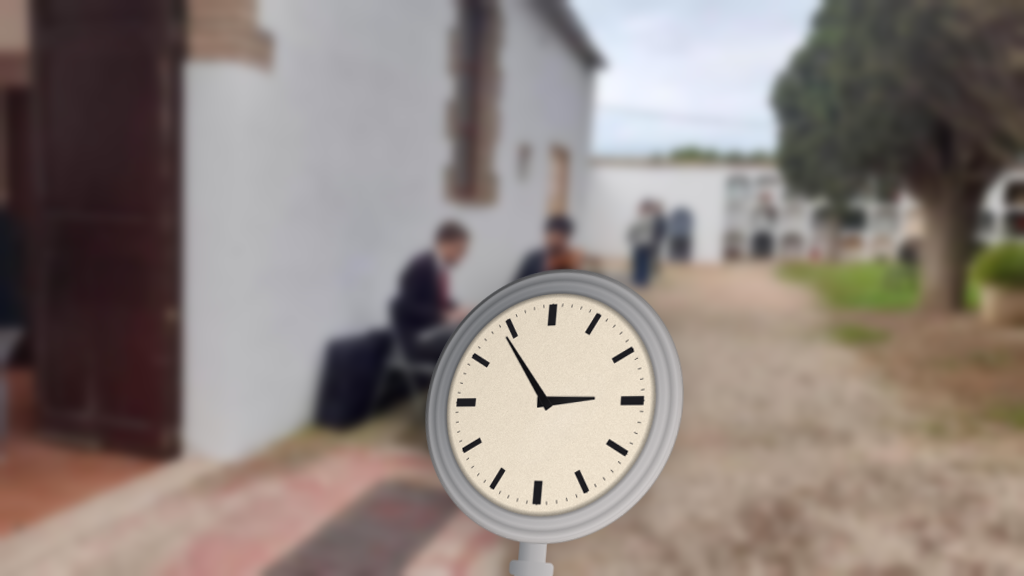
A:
h=2 m=54
